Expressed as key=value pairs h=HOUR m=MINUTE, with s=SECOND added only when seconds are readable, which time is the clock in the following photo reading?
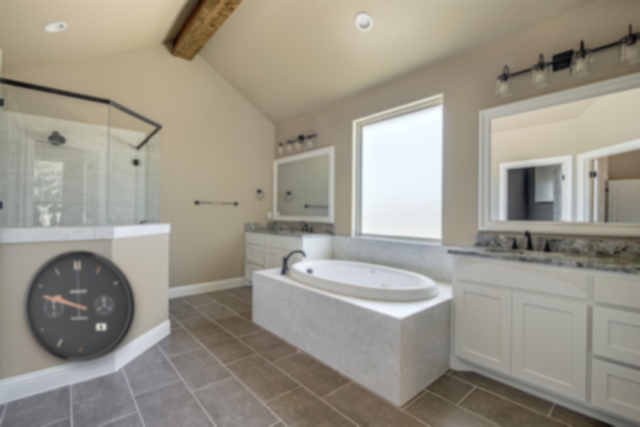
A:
h=9 m=48
